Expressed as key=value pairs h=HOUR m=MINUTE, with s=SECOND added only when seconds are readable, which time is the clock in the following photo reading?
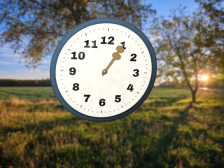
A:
h=1 m=5
